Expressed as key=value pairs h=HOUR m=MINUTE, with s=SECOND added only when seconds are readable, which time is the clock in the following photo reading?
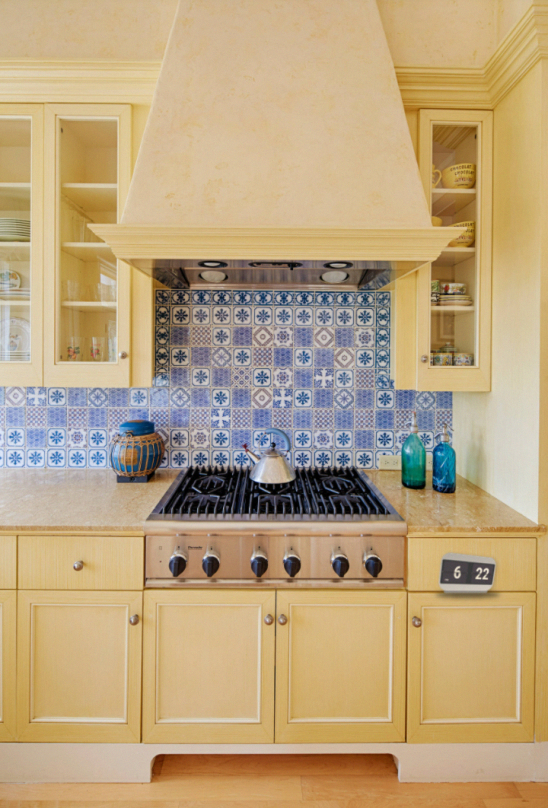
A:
h=6 m=22
